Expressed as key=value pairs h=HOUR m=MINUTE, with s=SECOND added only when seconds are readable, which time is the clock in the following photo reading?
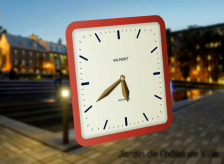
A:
h=5 m=40
